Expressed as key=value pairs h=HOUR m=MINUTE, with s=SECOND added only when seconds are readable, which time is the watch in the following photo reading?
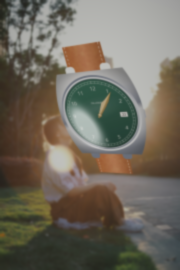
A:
h=1 m=6
